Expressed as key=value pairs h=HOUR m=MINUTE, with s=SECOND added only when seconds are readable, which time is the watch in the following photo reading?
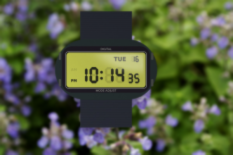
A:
h=10 m=14 s=35
